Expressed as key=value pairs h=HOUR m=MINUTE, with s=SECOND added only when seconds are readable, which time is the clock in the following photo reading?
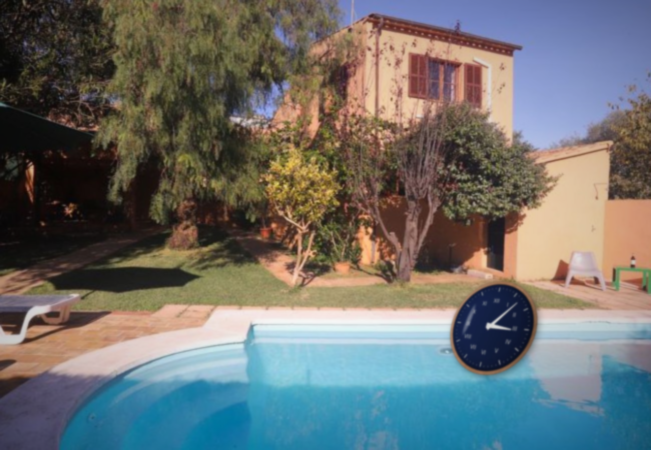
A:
h=3 m=7
